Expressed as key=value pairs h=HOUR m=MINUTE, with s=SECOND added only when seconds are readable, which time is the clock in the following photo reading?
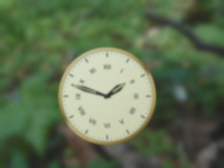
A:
h=1 m=48
